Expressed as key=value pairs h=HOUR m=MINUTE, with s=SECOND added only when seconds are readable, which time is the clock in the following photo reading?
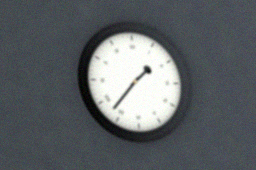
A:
h=1 m=37
